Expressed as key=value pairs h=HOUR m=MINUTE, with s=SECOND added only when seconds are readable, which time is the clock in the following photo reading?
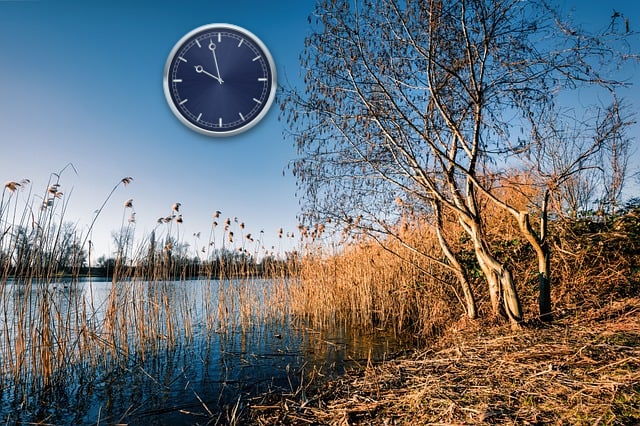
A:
h=9 m=58
